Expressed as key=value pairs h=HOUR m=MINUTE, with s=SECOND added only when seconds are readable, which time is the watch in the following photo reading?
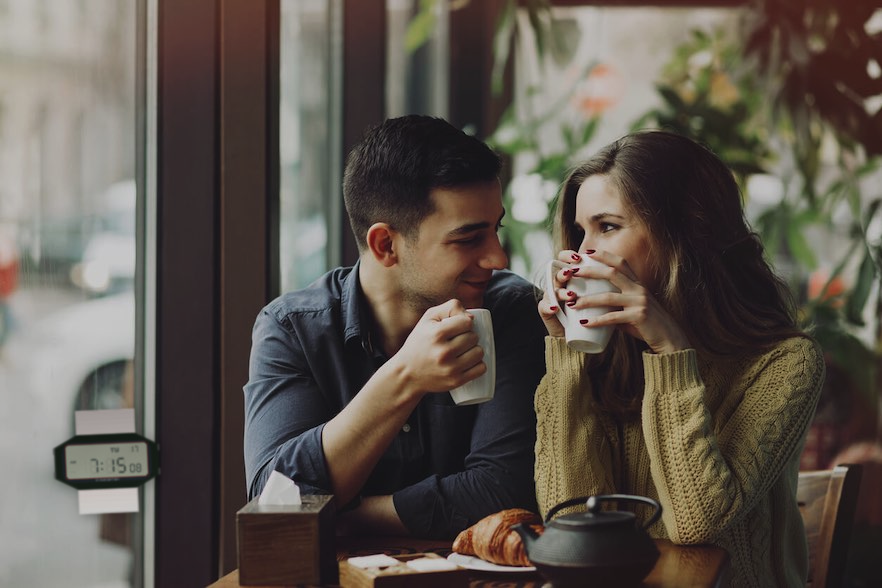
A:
h=7 m=15
